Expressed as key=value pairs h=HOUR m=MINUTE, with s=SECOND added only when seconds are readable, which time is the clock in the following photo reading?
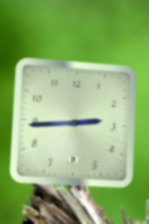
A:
h=2 m=44
